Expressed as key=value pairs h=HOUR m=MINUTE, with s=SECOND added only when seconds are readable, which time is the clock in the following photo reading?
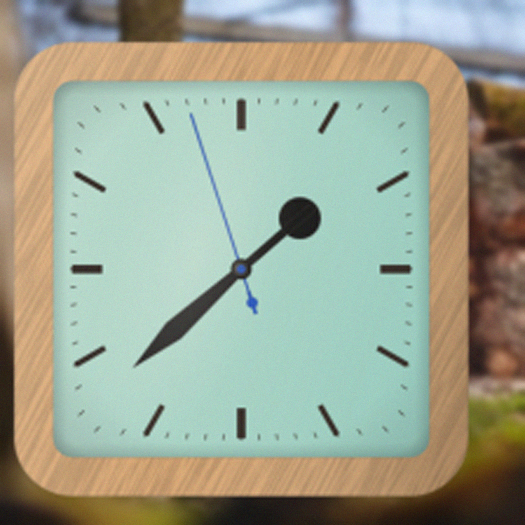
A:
h=1 m=37 s=57
